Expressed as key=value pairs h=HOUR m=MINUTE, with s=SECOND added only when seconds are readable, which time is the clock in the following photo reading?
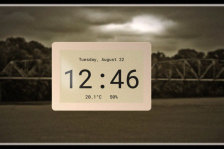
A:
h=12 m=46
